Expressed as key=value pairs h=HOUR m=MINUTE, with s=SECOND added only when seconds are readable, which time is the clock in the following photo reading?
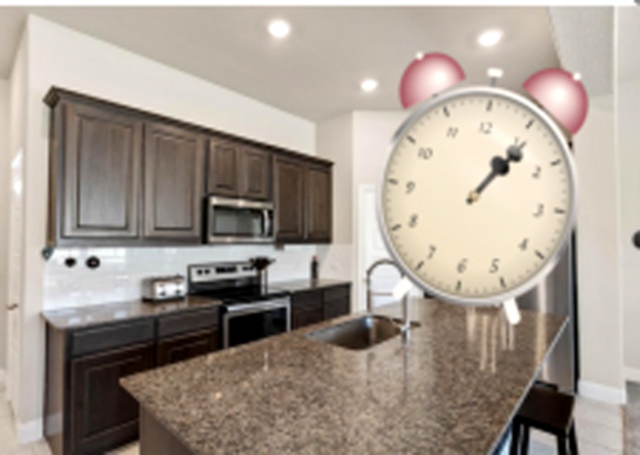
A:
h=1 m=6
